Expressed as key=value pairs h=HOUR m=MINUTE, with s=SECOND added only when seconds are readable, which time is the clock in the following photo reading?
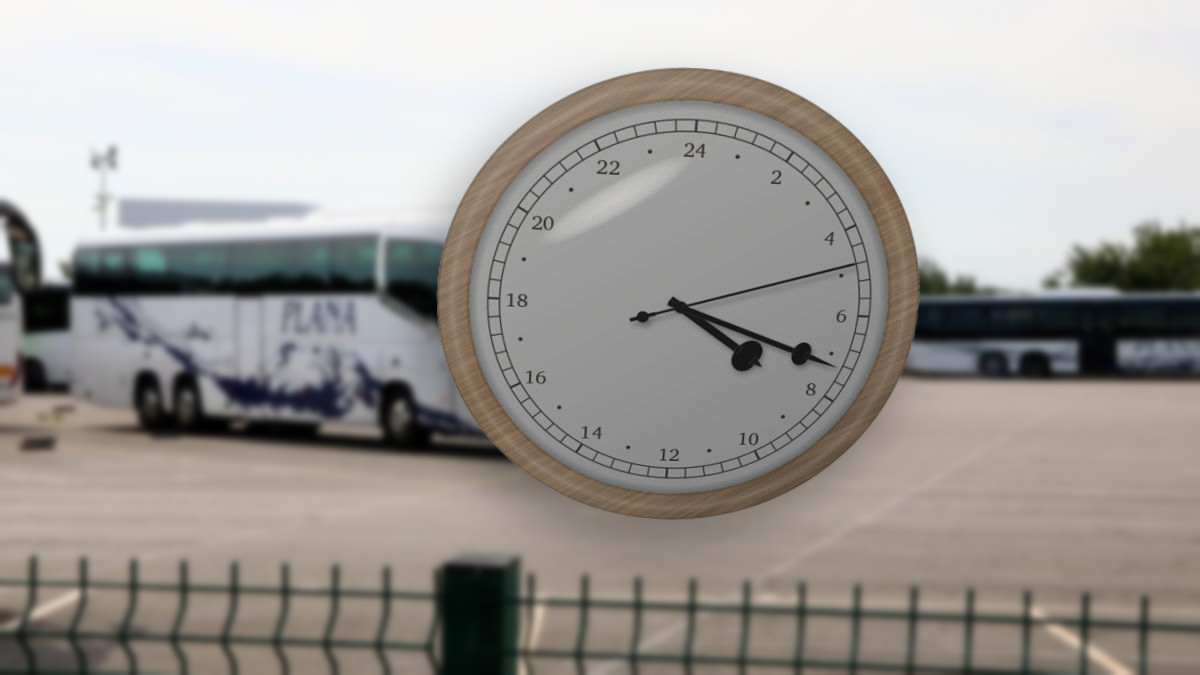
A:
h=8 m=18 s=12
